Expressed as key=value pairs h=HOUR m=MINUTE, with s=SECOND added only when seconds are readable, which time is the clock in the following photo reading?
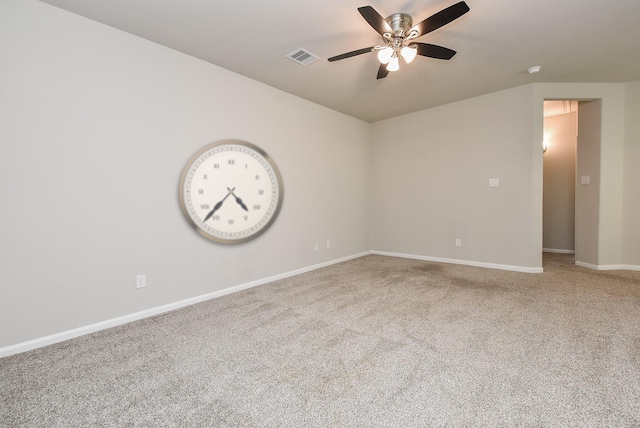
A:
h=4 m=37
